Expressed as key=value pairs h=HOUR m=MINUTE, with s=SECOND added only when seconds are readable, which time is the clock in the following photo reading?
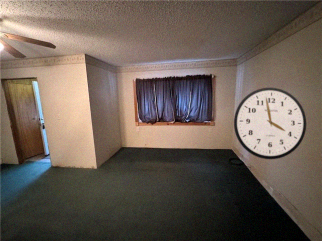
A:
h=3 m=58
